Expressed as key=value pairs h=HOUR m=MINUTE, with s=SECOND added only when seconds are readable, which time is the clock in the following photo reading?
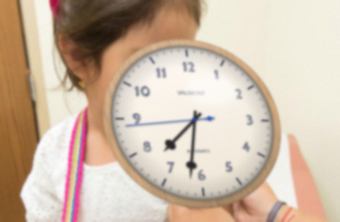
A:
h=7 m=31 s=44
